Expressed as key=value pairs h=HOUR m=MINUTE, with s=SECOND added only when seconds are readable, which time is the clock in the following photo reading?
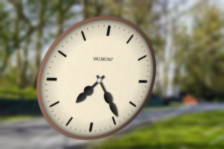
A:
h=7 m=24
